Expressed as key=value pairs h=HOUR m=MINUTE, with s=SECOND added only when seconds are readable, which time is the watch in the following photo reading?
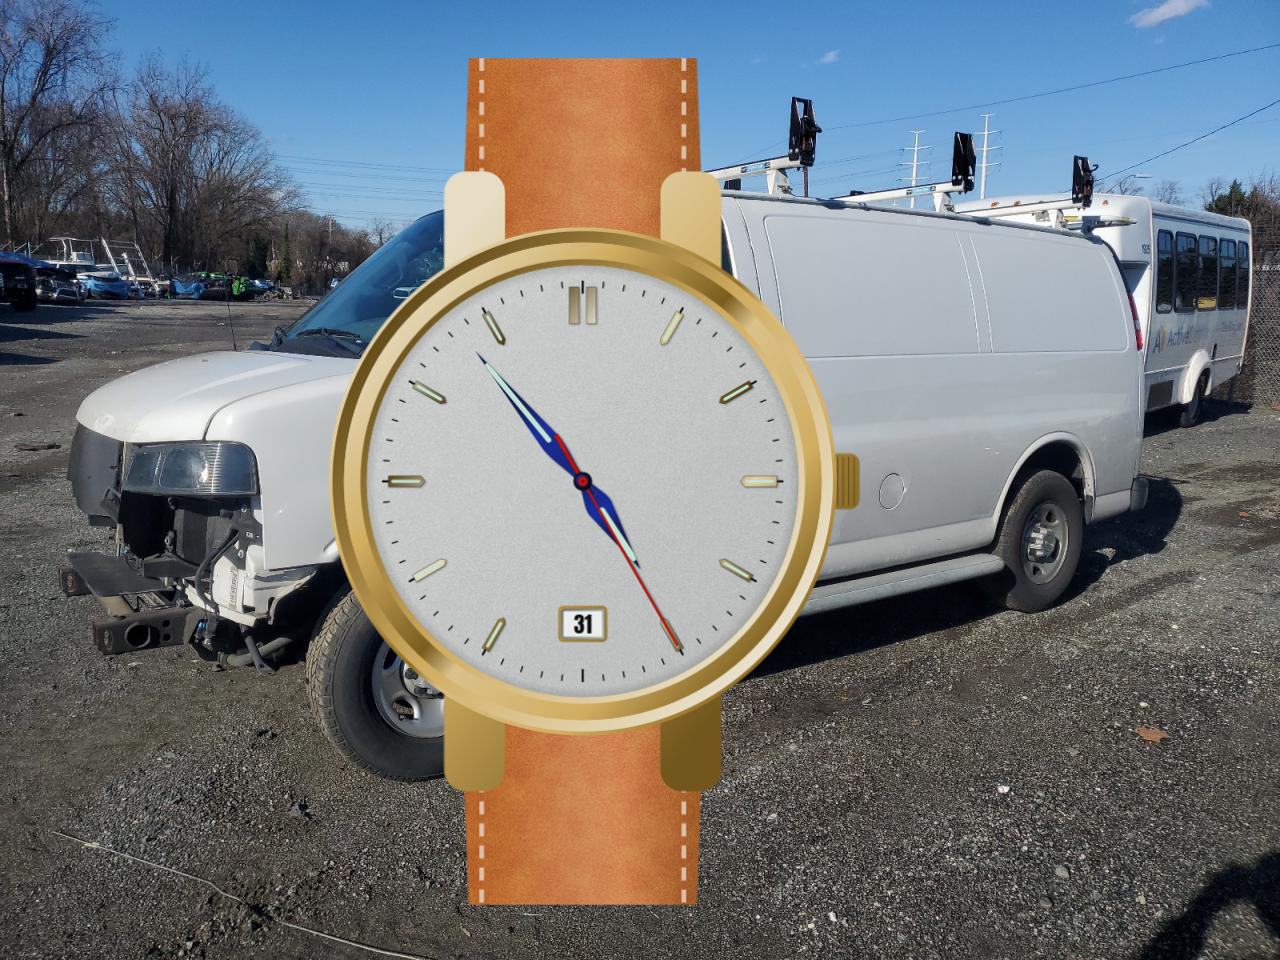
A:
h=4 m=53 s=25
